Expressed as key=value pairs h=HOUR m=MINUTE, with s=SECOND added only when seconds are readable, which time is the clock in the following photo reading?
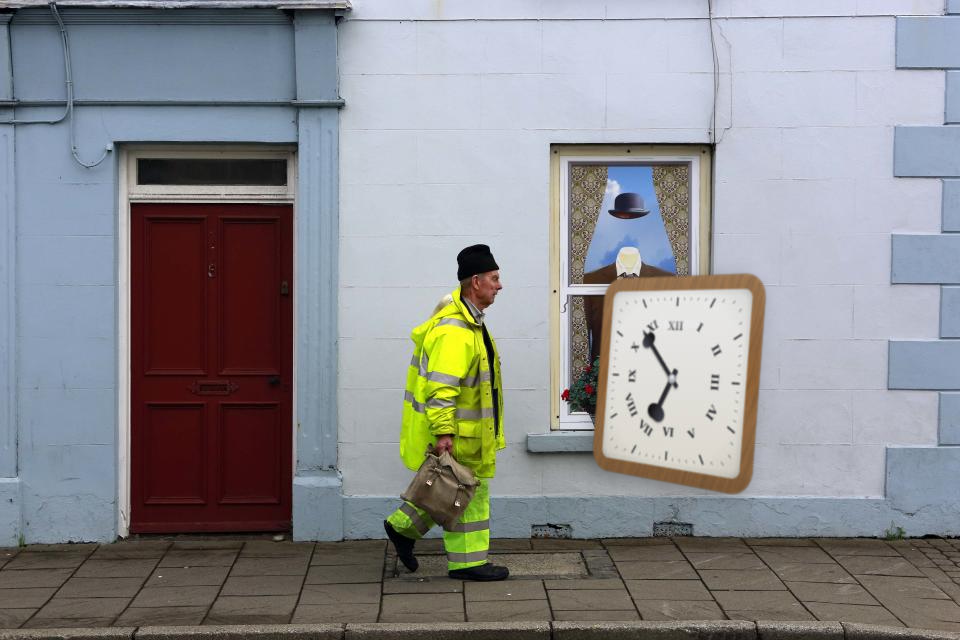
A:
h=6 m=53
